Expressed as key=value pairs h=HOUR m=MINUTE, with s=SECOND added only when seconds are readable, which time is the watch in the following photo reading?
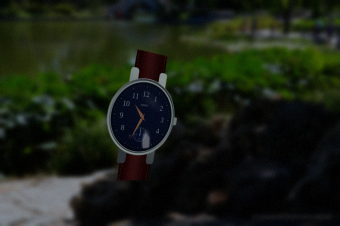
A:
h=10 m=34
